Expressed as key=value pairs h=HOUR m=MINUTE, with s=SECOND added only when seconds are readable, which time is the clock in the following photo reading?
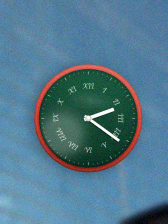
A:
h=2 m=21
